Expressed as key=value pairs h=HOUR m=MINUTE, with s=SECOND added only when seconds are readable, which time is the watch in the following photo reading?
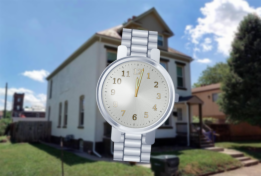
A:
h=12 m=2
